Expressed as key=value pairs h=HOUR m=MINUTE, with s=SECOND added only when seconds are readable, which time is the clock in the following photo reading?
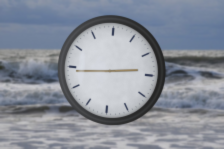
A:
h=2 m=44
